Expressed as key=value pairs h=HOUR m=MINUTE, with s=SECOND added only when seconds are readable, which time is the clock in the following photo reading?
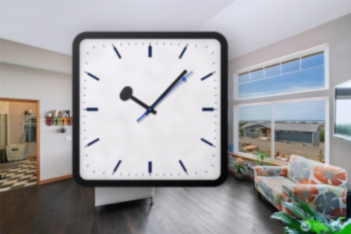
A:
h=10 m=7 s=8
